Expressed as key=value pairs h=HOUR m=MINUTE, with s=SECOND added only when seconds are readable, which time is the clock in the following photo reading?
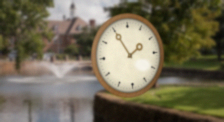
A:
h=1 m=55
